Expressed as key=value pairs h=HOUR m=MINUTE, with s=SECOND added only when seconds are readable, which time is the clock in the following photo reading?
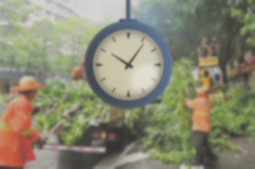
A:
h=10 m=6
